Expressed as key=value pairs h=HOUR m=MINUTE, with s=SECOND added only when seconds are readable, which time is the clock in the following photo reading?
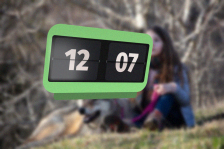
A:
h=12 m=7
